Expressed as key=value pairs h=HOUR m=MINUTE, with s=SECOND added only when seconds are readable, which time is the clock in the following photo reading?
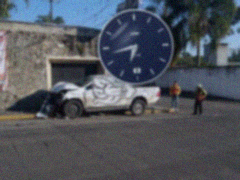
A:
h=6 m=43
